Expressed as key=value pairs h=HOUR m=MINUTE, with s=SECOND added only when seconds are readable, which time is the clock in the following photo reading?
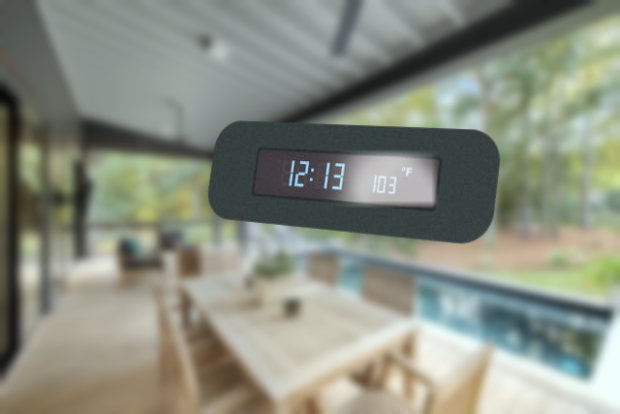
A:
h=12 m=13
